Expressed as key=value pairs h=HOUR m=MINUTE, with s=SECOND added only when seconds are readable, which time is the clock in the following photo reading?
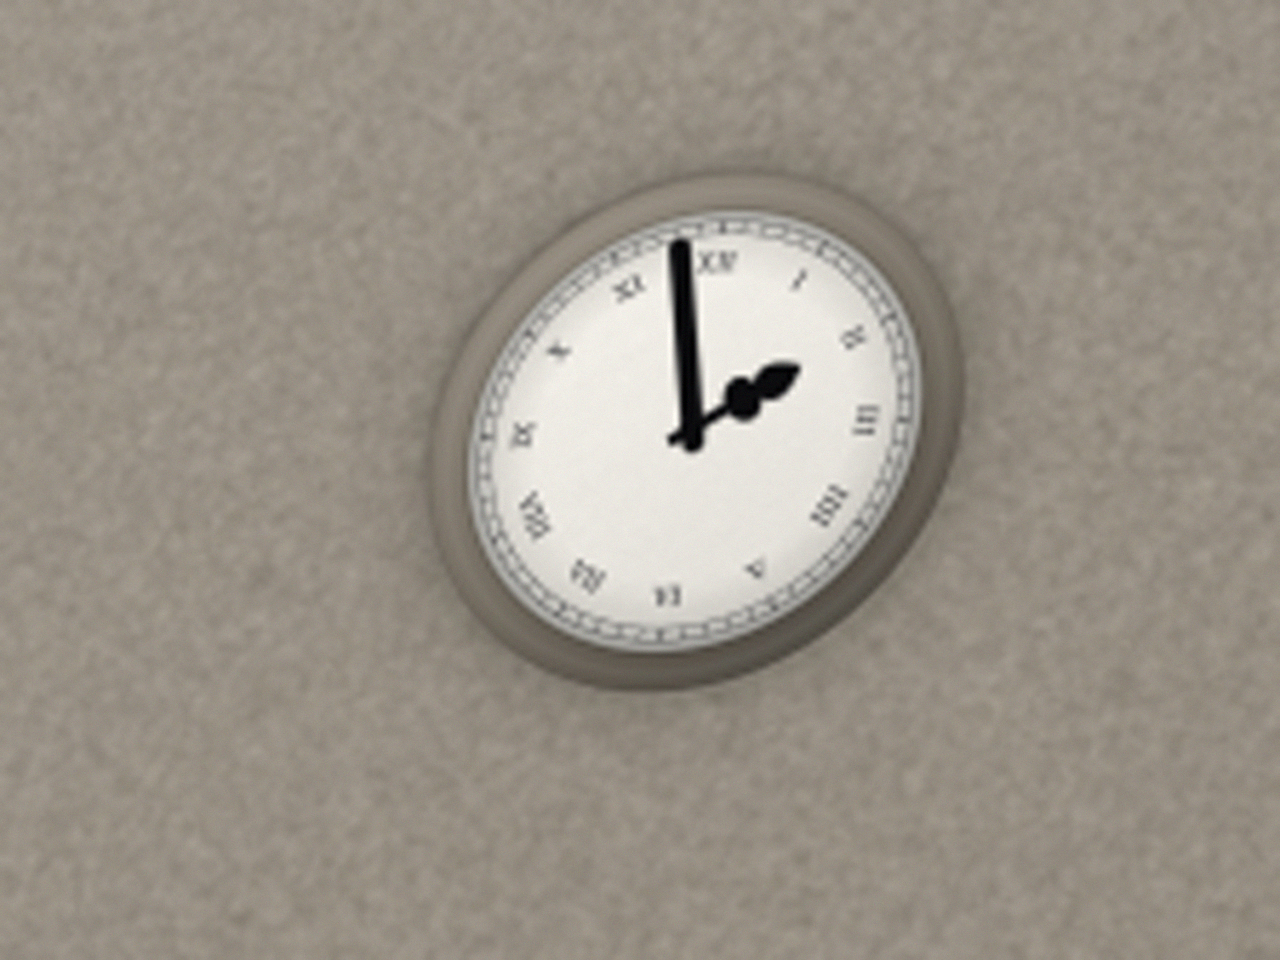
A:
h=1 m=58
